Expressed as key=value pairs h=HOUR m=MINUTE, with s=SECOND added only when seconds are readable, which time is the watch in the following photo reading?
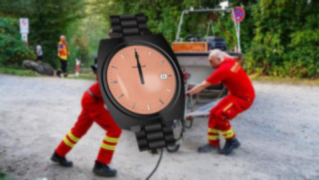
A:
h=12 m=0
